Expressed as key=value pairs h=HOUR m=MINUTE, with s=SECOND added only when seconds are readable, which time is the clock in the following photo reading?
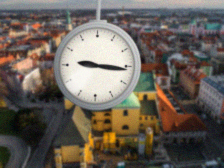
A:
h=9 m=16
